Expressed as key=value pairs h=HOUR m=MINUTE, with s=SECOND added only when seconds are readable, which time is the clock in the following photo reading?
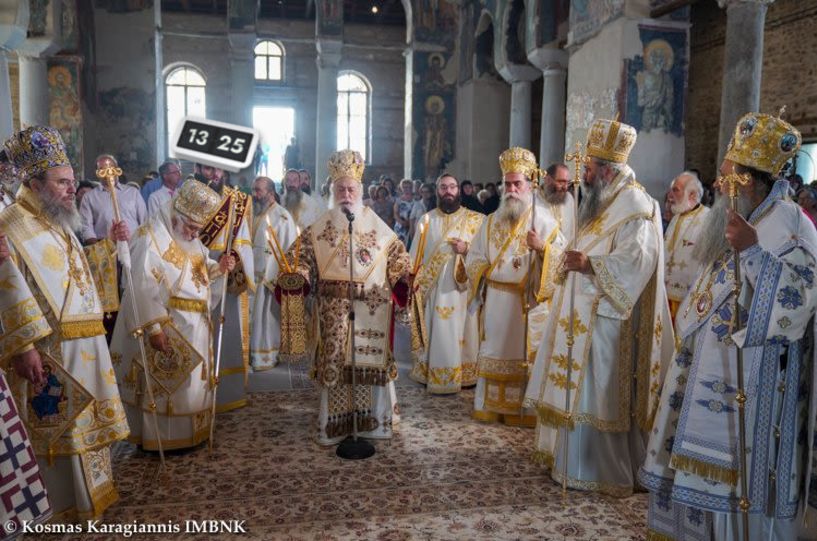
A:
h=13 m=25
